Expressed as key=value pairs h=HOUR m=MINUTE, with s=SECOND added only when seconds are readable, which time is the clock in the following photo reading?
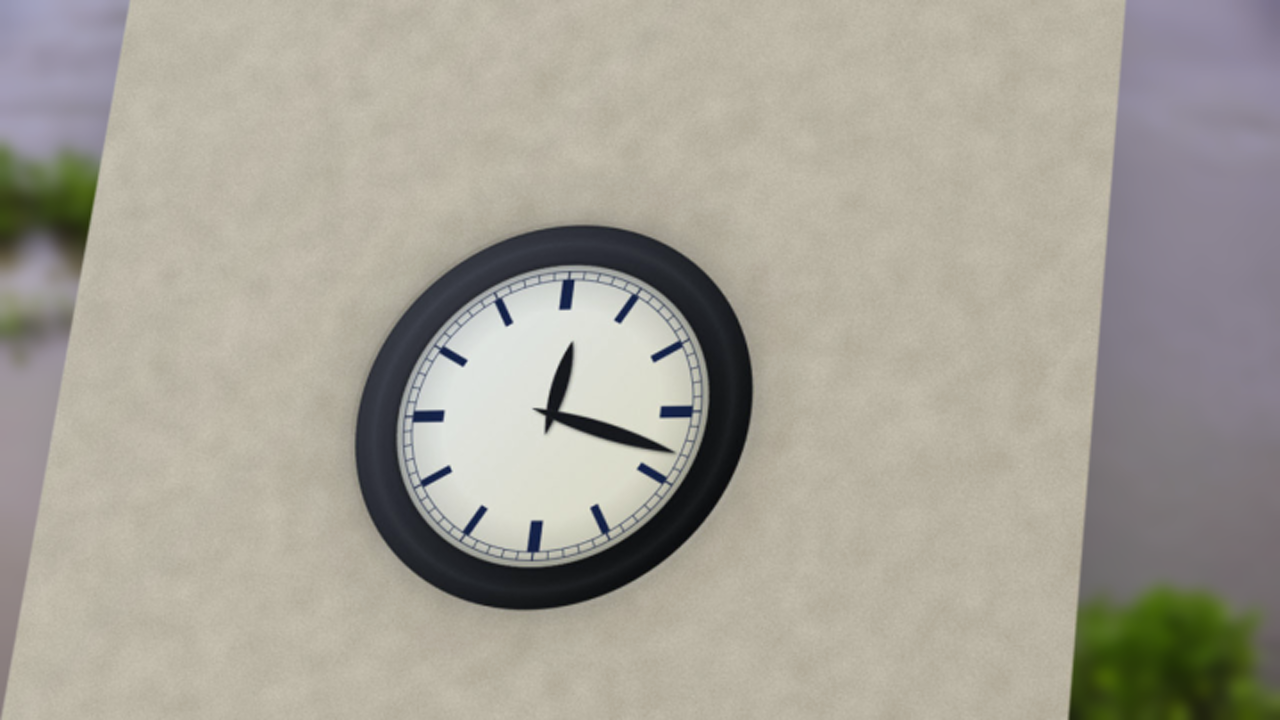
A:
h=12 m=18
